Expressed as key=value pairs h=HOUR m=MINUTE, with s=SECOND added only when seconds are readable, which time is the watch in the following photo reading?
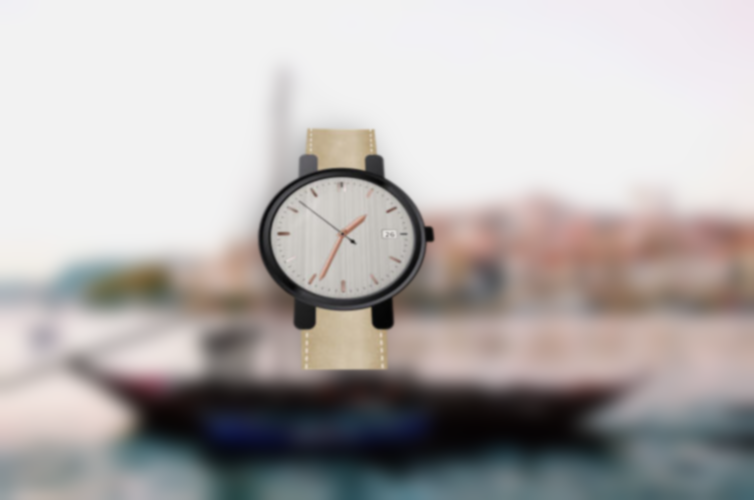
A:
h=1 m=33 s=52
